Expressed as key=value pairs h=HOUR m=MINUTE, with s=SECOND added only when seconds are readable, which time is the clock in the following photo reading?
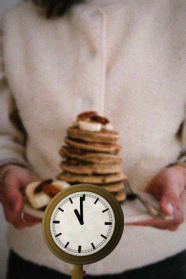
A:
h=10 m=59
